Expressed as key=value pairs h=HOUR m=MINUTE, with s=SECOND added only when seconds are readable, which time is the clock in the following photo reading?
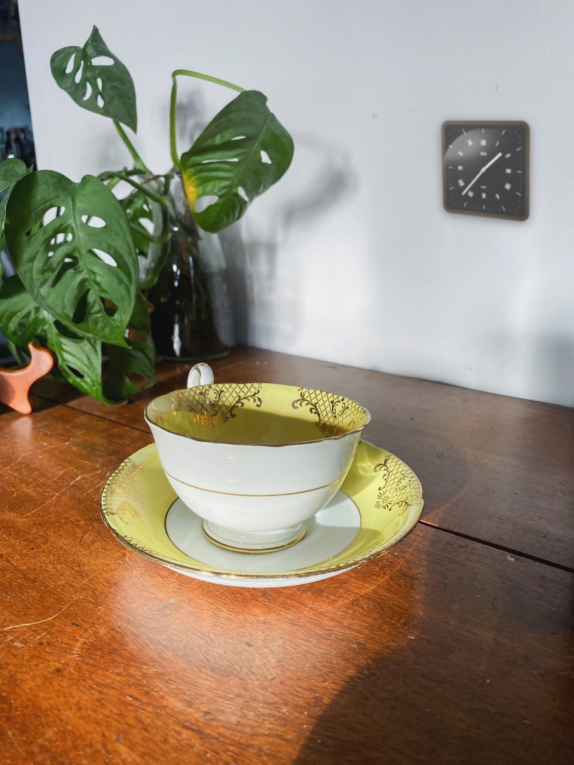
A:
h=1 m=37
